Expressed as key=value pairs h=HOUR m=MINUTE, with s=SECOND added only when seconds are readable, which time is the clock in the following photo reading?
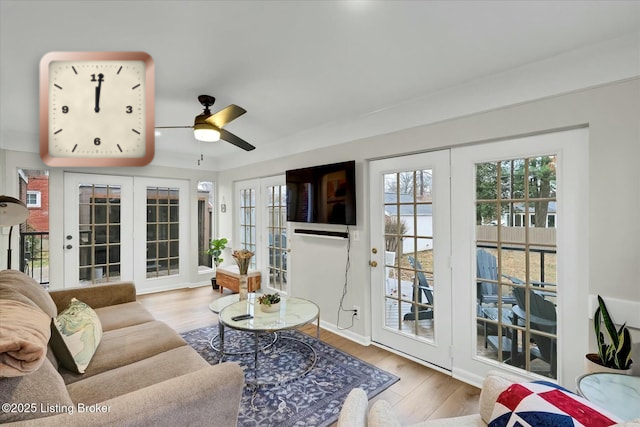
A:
h=12 m=1
